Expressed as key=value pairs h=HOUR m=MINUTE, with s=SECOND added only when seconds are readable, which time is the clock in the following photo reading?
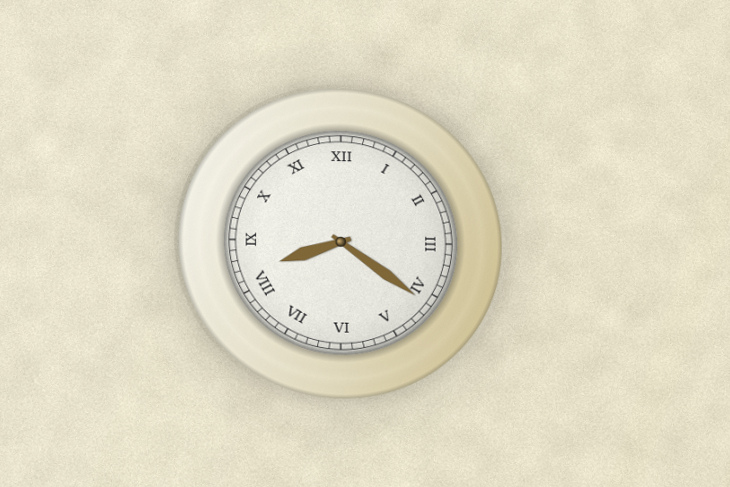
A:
h=8 m=21
